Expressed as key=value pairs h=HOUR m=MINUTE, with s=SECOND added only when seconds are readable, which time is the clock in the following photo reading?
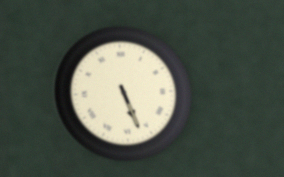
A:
h=5 m=27
